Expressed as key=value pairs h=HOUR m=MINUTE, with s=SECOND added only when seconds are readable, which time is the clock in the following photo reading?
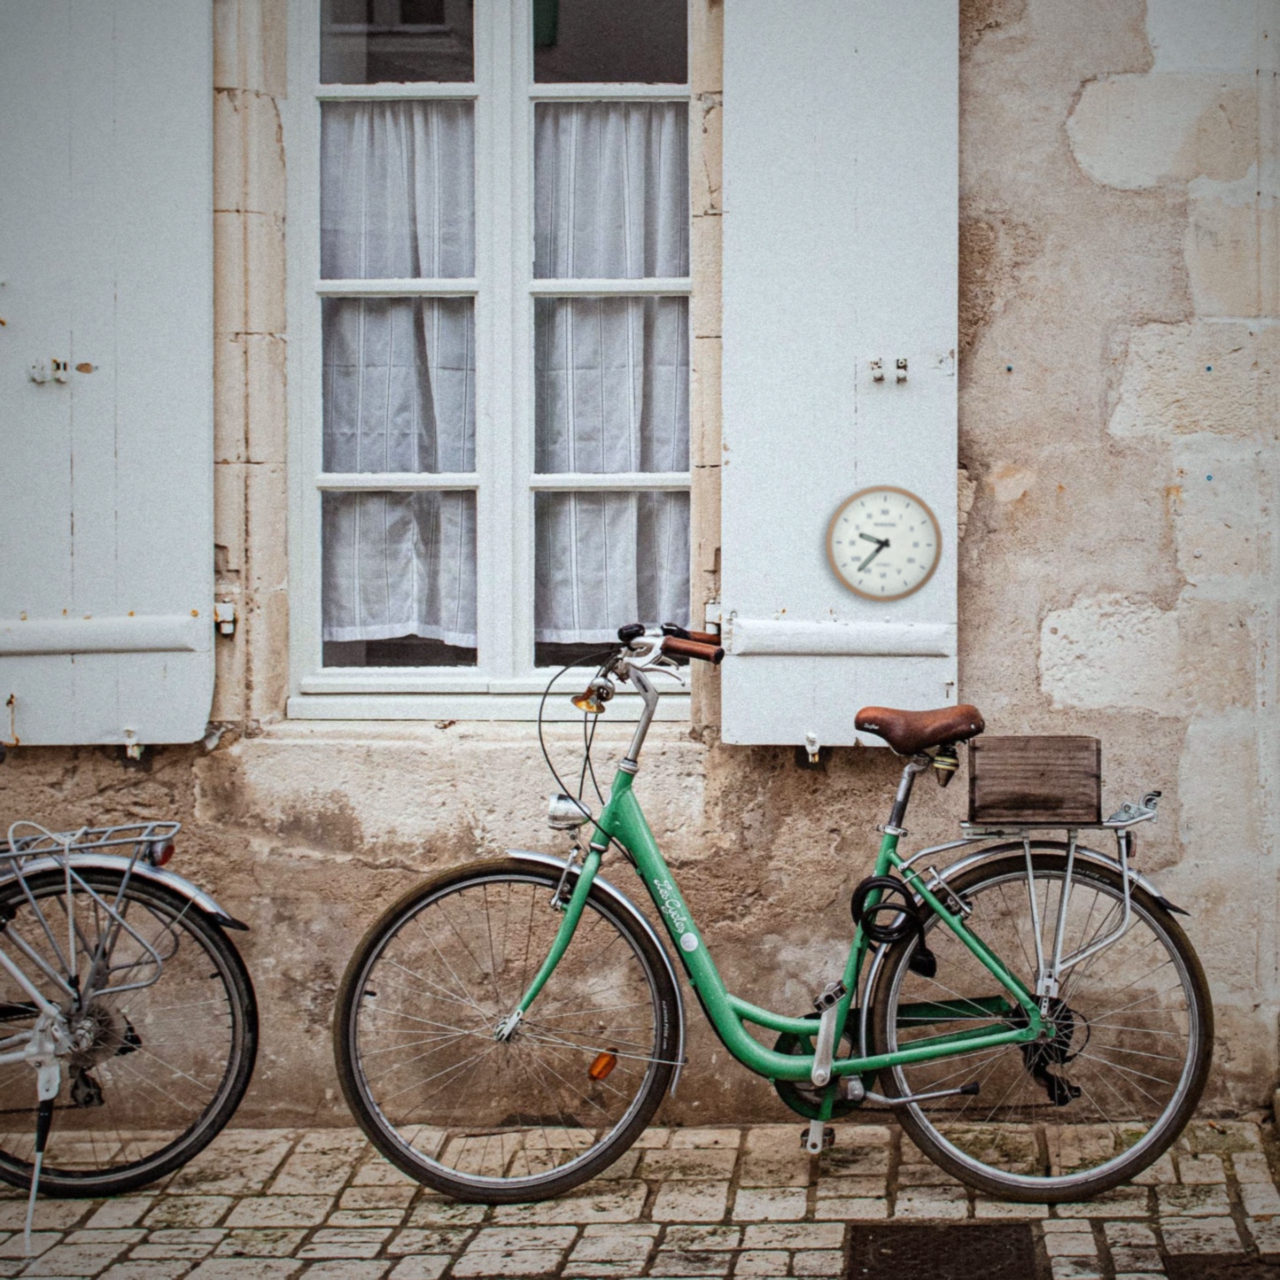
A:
h=9 m=37
